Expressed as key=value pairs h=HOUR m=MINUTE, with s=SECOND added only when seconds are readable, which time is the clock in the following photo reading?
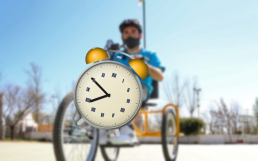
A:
h=7 m=50
